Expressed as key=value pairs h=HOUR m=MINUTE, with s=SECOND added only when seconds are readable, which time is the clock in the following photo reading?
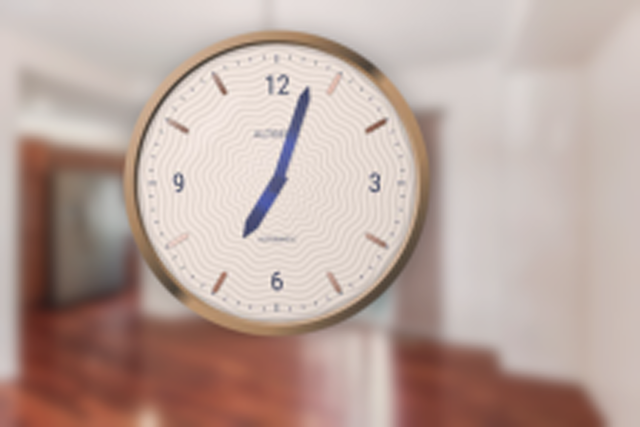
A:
h=7 m=3
